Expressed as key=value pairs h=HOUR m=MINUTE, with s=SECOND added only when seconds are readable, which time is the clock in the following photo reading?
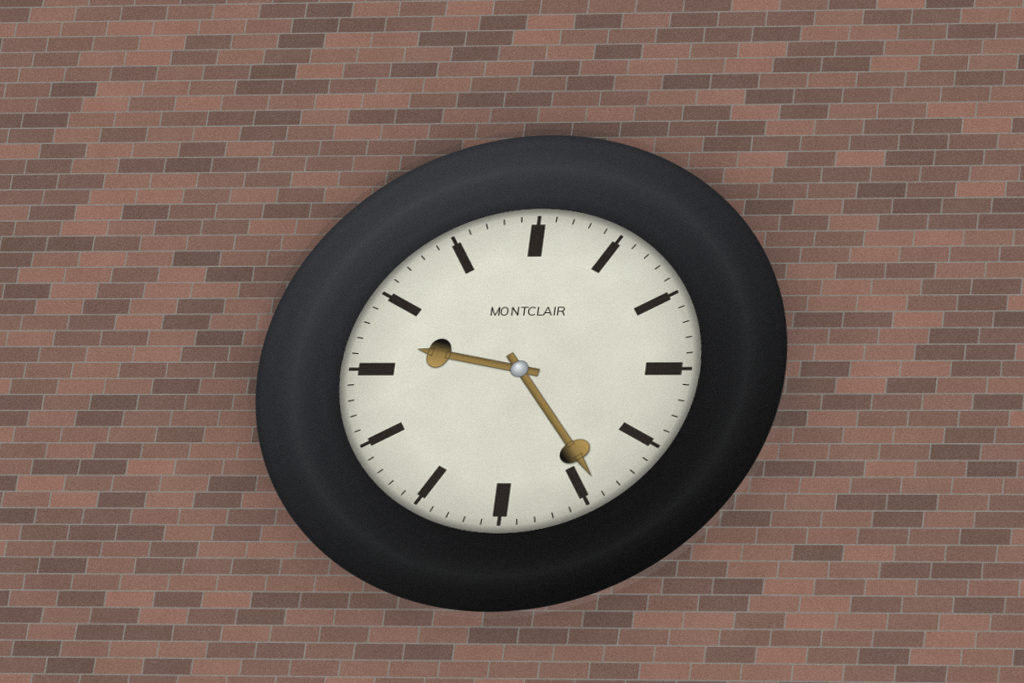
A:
h=9 m=24
